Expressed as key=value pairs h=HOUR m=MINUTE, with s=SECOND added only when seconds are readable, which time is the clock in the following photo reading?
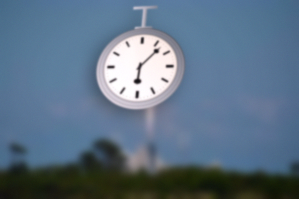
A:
h=6 m=7
